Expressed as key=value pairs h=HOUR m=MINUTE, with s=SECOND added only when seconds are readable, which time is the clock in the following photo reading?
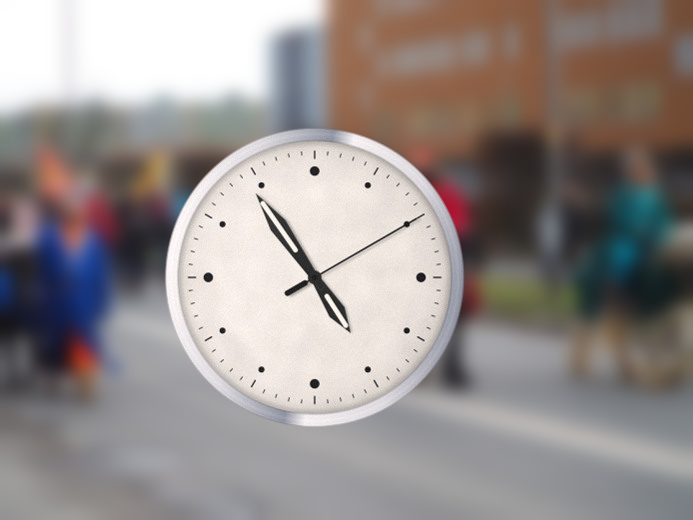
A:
h=4 m=54 s=10
